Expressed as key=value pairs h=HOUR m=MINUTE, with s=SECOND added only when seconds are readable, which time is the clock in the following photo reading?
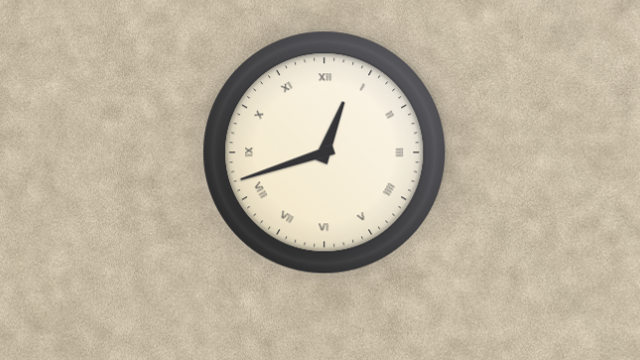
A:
h=12 m=42
